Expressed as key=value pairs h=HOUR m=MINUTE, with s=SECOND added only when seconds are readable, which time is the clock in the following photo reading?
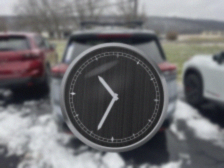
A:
h=10 m=34
